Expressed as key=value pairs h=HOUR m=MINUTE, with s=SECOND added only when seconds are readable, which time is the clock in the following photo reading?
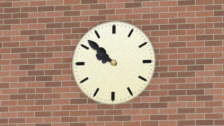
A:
h=9 m=52
